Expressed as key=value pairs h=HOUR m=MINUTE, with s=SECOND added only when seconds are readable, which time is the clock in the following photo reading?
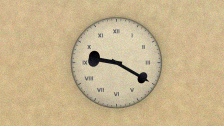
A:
h=9 m=20
